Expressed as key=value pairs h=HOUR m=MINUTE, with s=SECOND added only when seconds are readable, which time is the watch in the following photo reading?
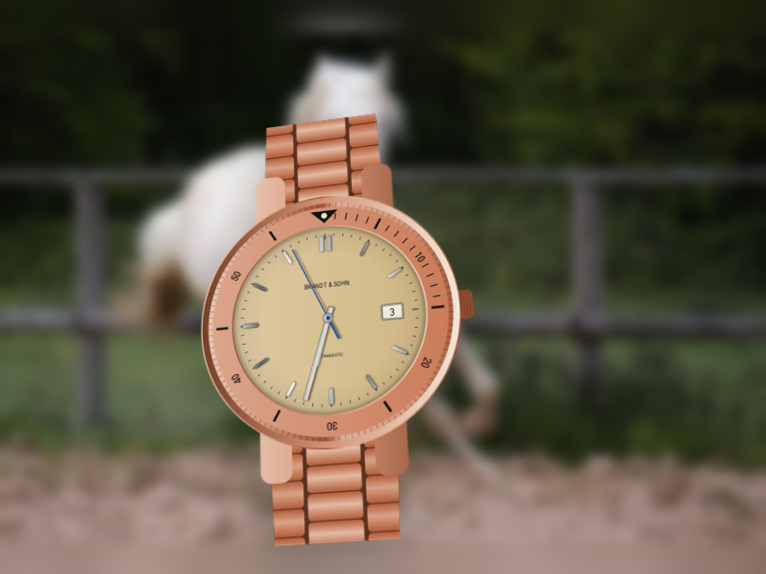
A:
h=6 m=32 s=56
